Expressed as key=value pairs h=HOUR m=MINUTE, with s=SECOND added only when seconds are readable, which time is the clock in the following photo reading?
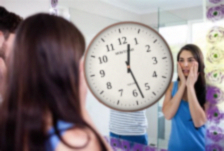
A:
h=12 m=28
